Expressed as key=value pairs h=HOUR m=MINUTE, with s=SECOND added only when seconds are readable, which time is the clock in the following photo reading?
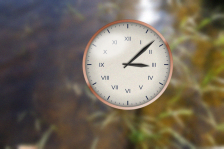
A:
h=3 m=8
